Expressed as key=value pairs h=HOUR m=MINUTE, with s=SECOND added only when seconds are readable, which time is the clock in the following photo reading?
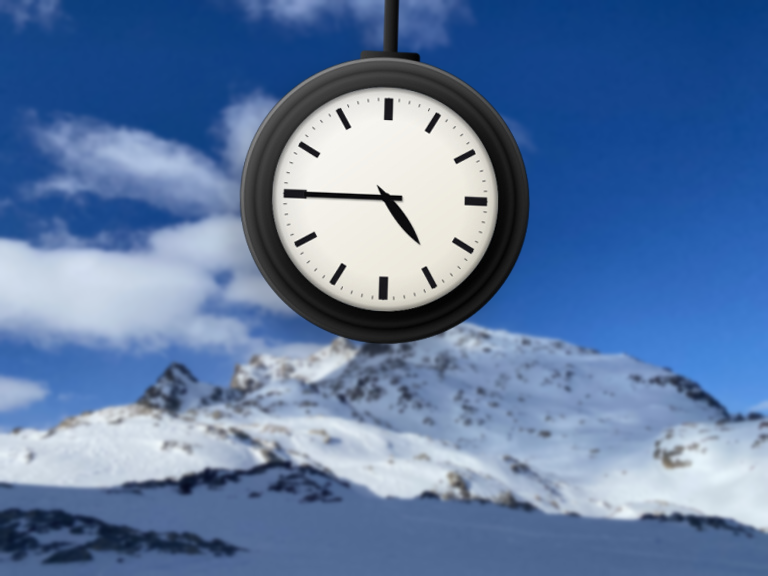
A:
h=4 m=45
